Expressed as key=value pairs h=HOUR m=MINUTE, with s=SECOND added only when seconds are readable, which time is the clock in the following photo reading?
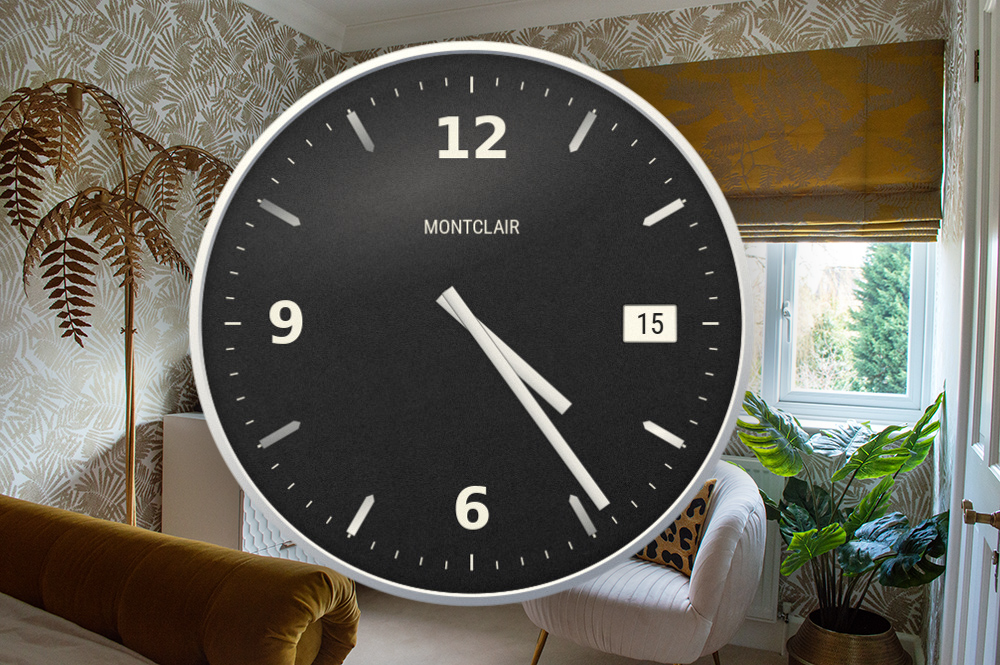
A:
h=4 m=24
